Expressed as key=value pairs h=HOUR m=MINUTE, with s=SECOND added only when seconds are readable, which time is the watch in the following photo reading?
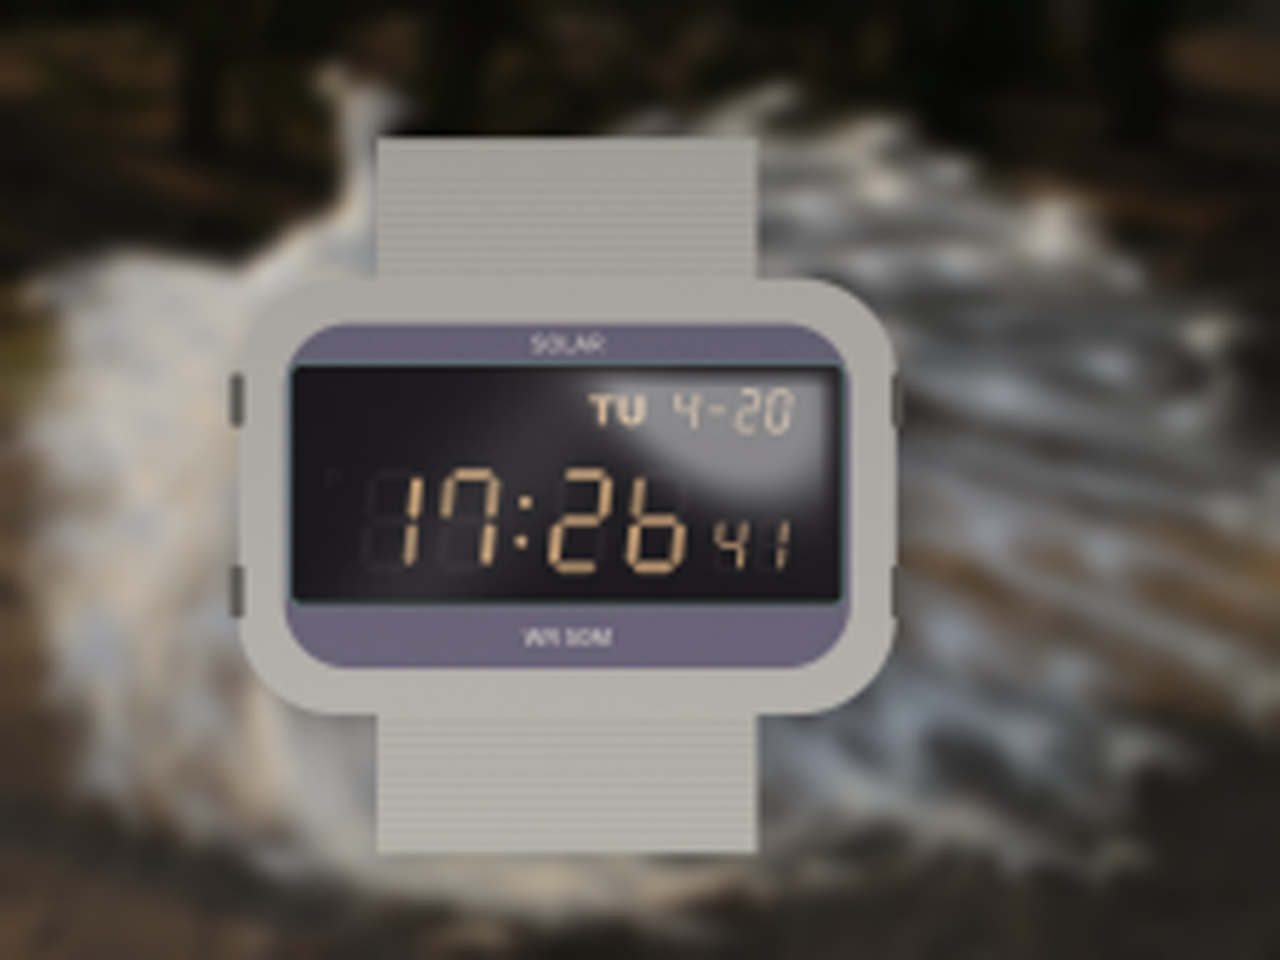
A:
h=17 m=26 s=41
